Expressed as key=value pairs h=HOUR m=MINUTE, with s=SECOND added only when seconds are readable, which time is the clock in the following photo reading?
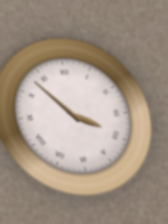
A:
h=3 m=53
